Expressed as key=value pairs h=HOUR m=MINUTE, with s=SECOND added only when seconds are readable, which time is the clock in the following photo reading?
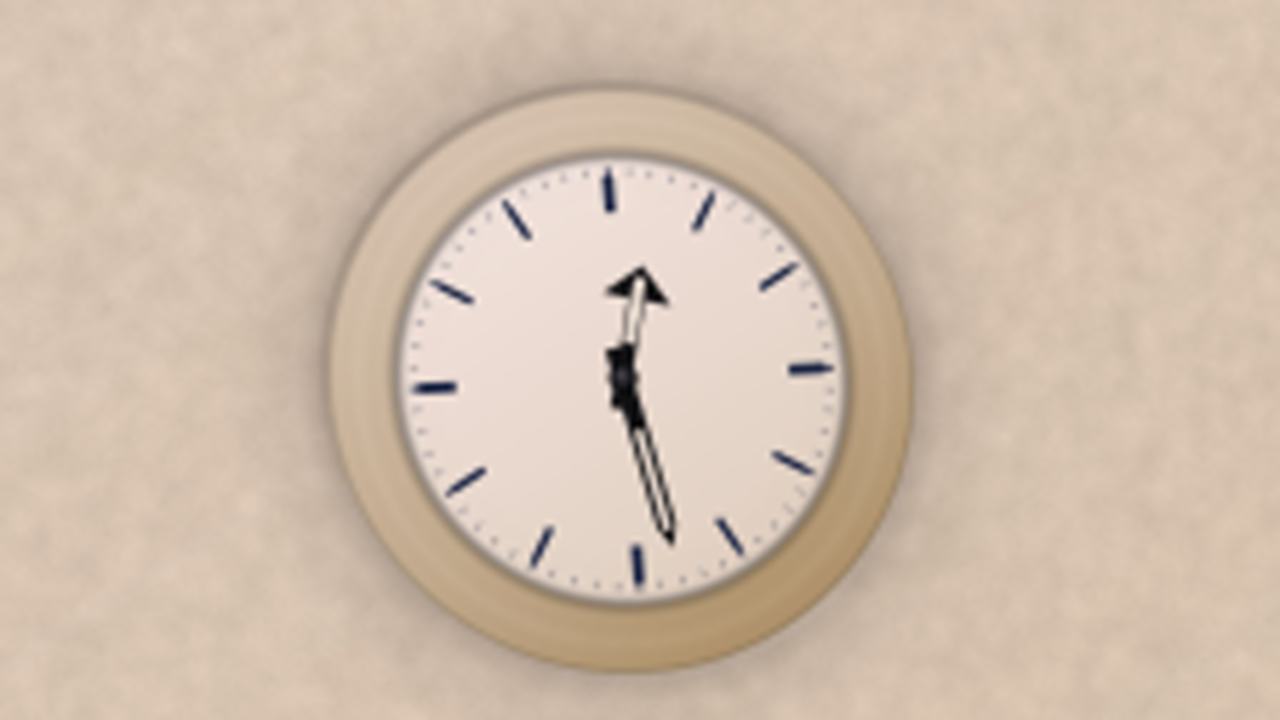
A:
h=12 m=28
